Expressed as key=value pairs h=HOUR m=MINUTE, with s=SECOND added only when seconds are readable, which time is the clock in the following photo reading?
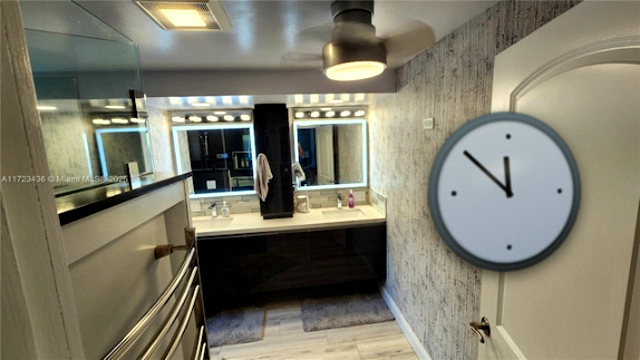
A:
h=11 m=52
